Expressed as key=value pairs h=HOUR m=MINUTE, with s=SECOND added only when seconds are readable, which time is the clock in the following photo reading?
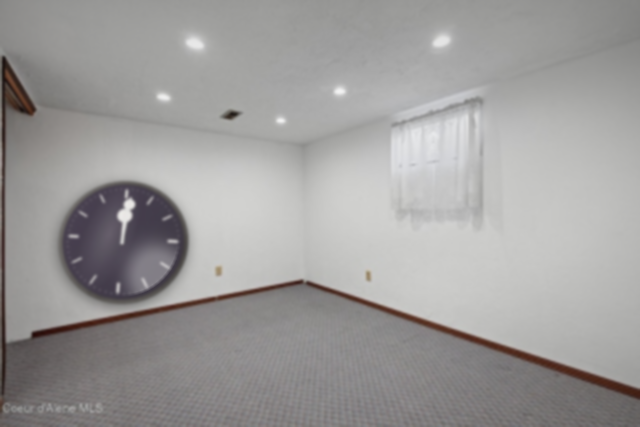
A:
h=12 m=1
